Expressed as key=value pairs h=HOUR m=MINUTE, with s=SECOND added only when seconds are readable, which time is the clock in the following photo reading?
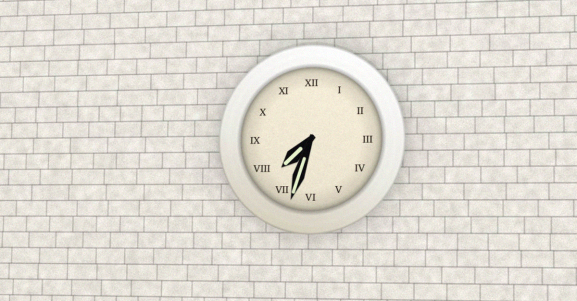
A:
h=7 m=33
